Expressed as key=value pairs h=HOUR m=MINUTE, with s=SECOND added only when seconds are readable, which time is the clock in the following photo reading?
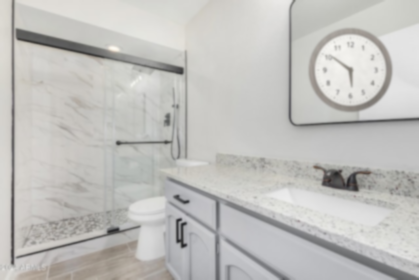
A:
h=5 m=51
